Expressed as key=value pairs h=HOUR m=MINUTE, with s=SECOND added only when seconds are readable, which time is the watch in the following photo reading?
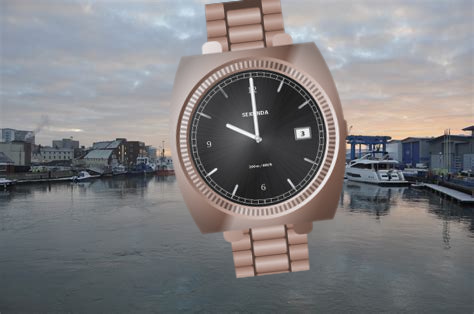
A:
h=10 m=0
